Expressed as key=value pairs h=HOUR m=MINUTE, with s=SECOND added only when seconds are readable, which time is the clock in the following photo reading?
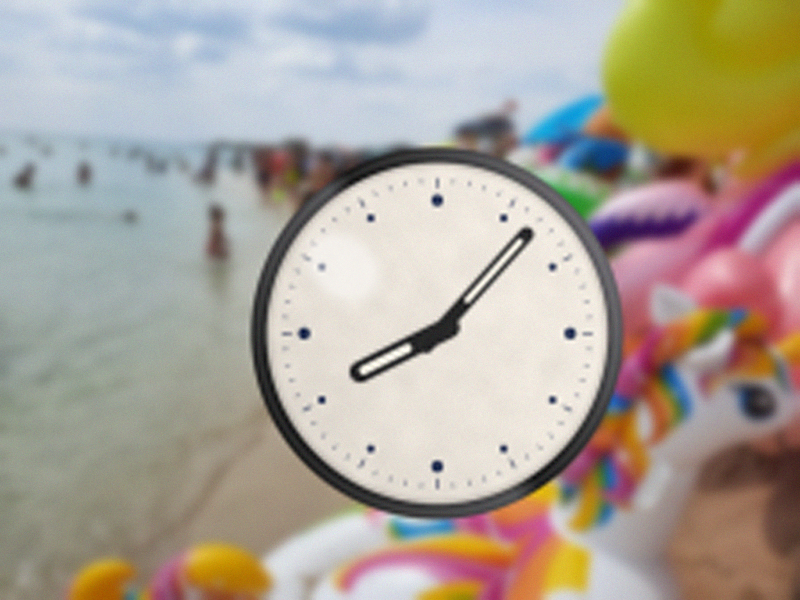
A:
h=8 m=7
